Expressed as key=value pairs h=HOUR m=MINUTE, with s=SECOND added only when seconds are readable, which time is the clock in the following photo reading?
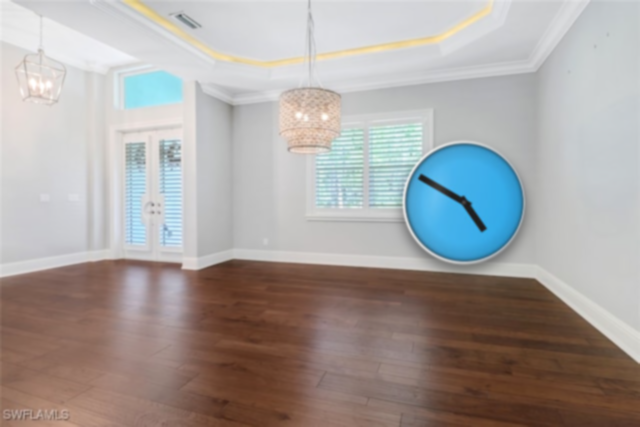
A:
h=4 m=50
